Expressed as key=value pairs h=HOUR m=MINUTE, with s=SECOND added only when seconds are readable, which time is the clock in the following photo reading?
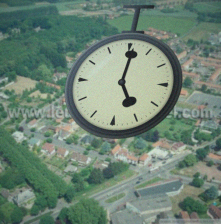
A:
h=5 m=1
